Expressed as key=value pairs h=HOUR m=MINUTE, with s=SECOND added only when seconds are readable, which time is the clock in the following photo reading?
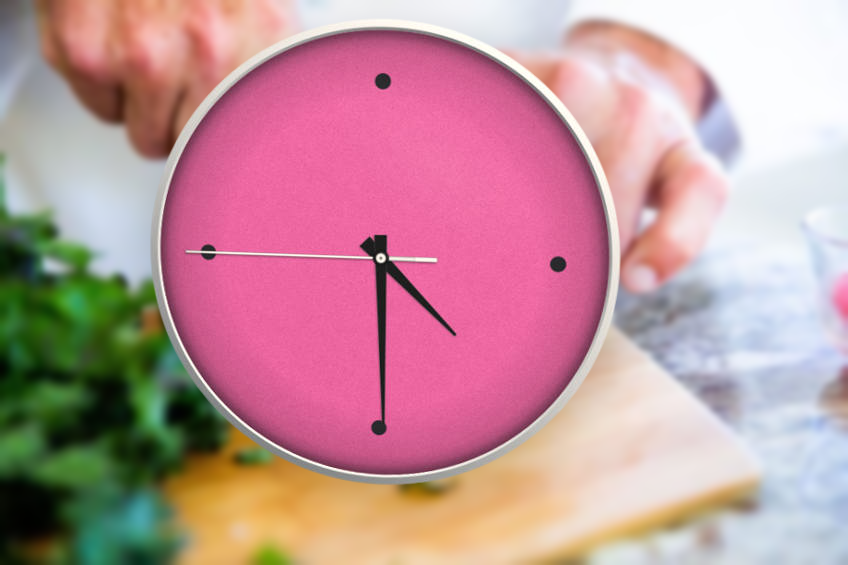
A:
h=4 m=29 s=45
